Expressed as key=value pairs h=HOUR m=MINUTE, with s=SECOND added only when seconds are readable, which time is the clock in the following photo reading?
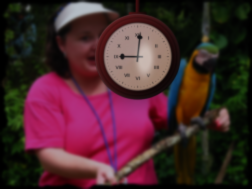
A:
h=9 m=1
